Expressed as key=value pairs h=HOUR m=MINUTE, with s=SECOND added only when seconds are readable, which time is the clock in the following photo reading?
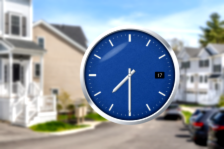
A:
h=7 m=30
